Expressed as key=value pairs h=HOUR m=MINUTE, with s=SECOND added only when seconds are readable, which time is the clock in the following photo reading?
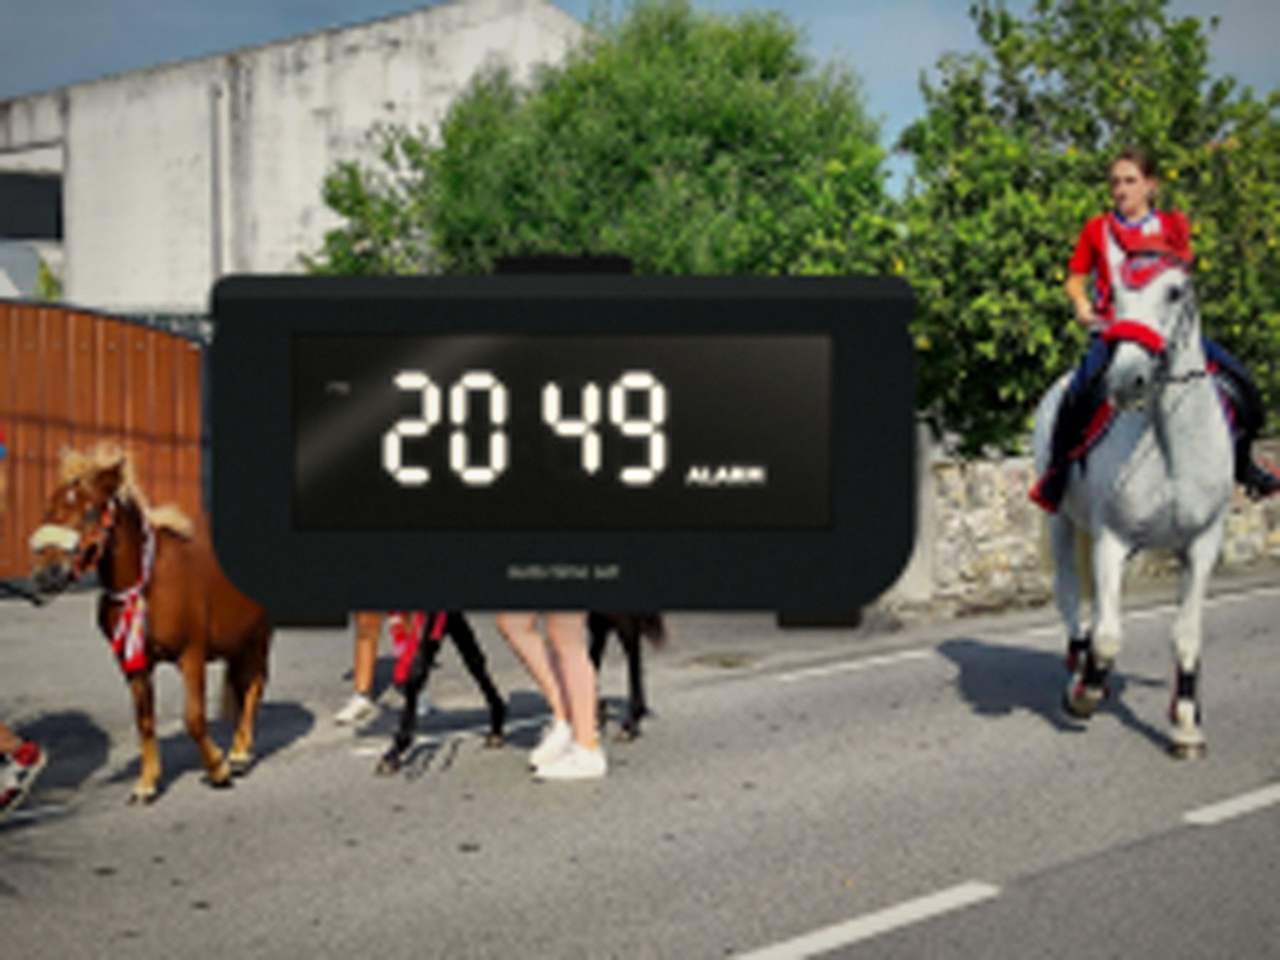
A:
h=20 m=49
